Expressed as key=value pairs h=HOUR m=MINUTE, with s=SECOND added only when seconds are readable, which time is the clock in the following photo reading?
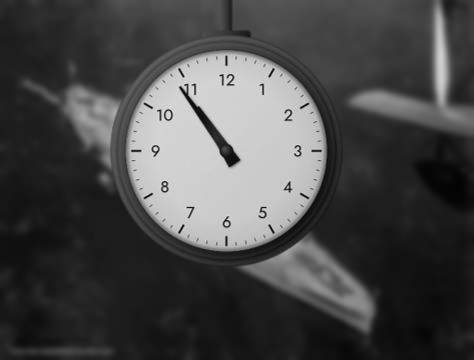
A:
h=10 m=54
